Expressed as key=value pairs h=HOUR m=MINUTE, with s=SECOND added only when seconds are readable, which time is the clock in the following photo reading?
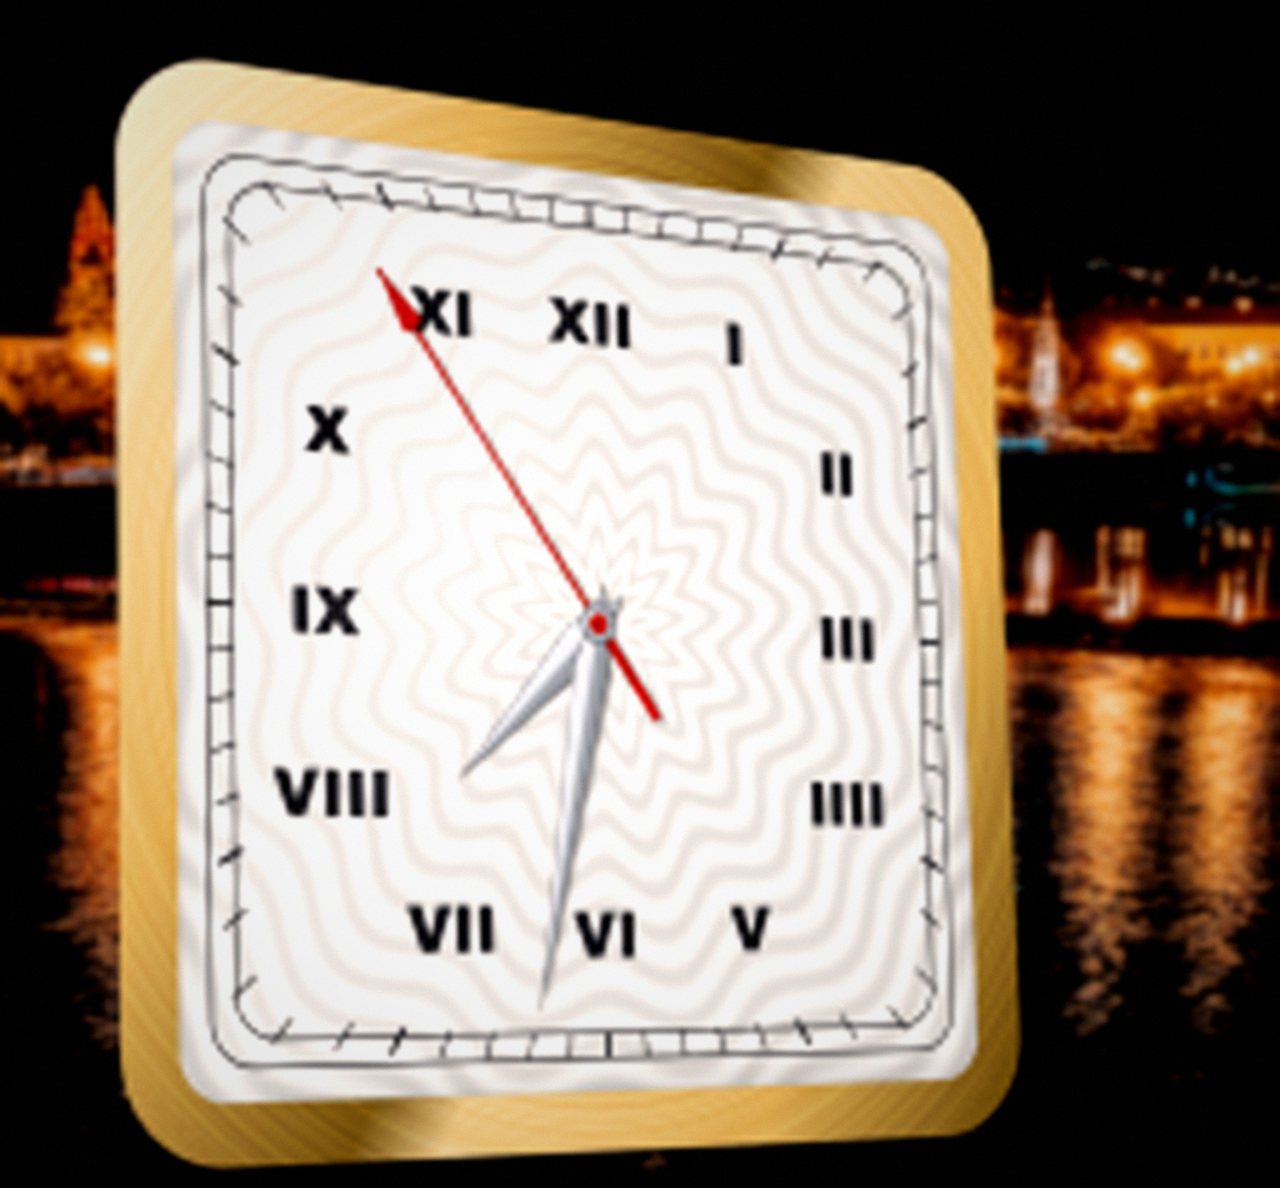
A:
h=7 m=31 s=54
